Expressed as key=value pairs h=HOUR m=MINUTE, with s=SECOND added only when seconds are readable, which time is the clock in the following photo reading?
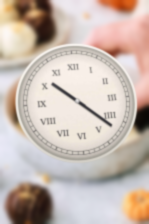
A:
h=10 m=22
